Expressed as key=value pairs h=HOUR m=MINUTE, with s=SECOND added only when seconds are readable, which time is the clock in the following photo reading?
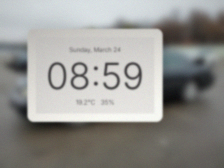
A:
h=8 m=59
